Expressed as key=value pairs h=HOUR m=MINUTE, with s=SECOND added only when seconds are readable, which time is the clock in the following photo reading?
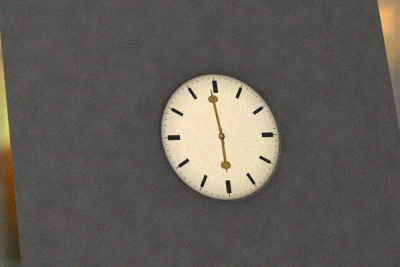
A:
h=5 m=59
